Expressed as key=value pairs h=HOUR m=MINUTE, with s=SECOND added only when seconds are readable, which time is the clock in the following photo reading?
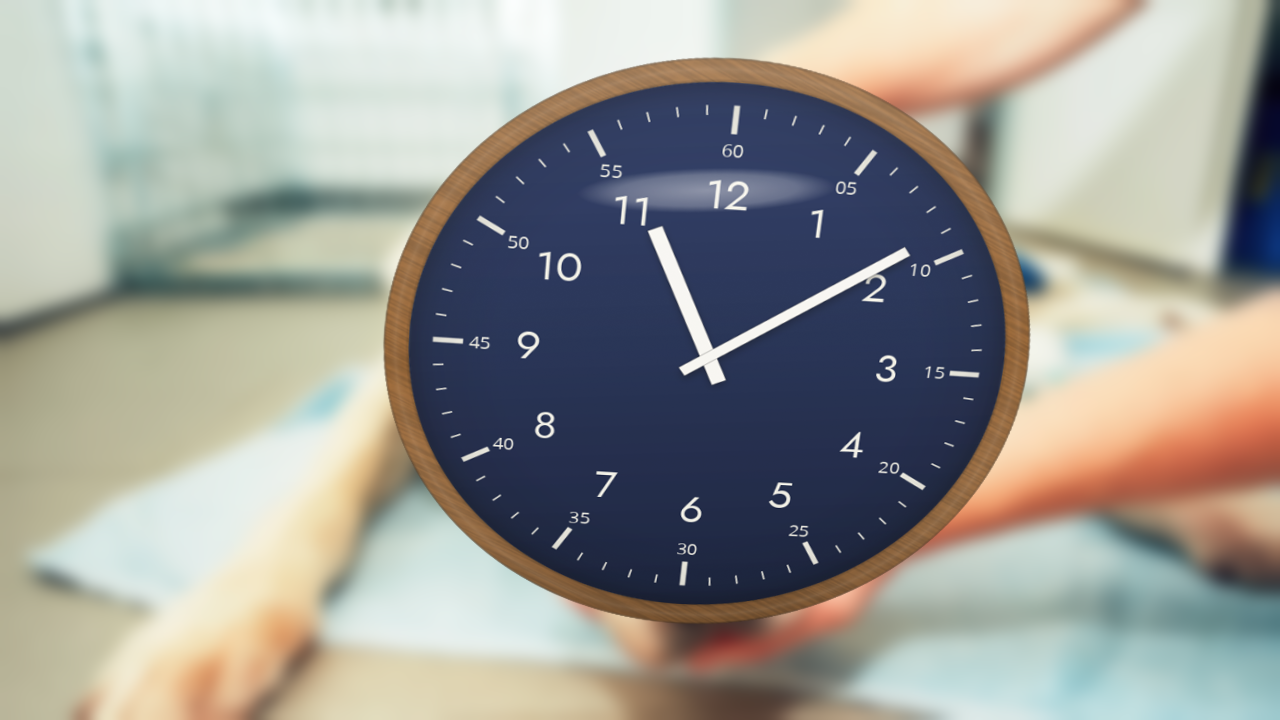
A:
h=11 m=9
